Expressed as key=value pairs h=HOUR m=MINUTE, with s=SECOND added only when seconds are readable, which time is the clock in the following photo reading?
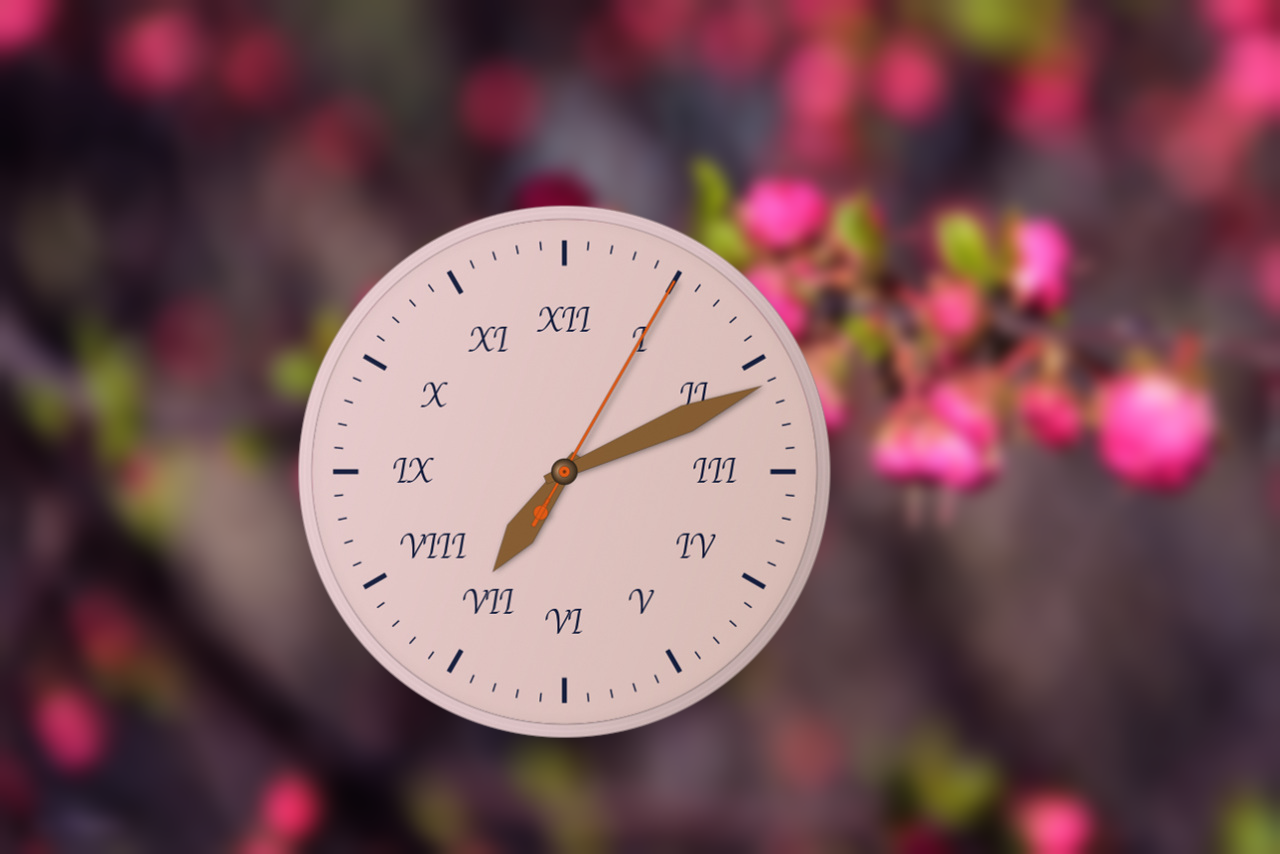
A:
h=7 m=11 s=5
